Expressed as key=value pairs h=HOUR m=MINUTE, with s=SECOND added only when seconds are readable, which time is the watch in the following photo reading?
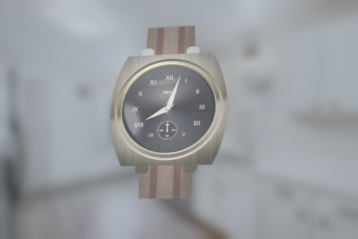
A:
h=8 m=3
